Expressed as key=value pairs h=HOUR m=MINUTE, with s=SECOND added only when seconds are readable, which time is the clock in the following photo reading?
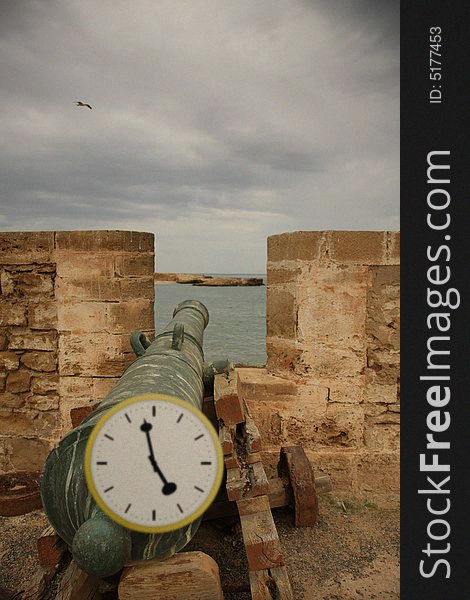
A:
h=4 m=58
